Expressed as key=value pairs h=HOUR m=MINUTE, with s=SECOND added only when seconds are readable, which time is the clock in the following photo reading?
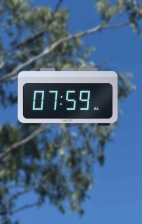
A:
h=7 m=59
